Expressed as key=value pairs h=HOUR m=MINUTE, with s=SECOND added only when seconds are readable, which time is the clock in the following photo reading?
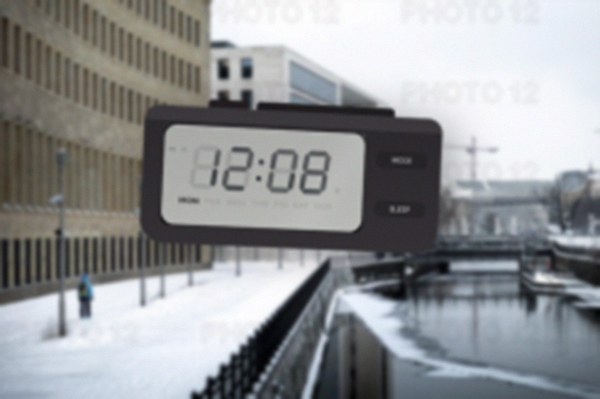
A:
h=12 m=8
